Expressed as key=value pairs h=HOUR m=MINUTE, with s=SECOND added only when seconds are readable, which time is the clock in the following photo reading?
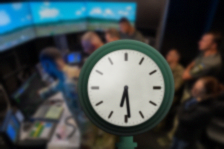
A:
h=6 m=29
